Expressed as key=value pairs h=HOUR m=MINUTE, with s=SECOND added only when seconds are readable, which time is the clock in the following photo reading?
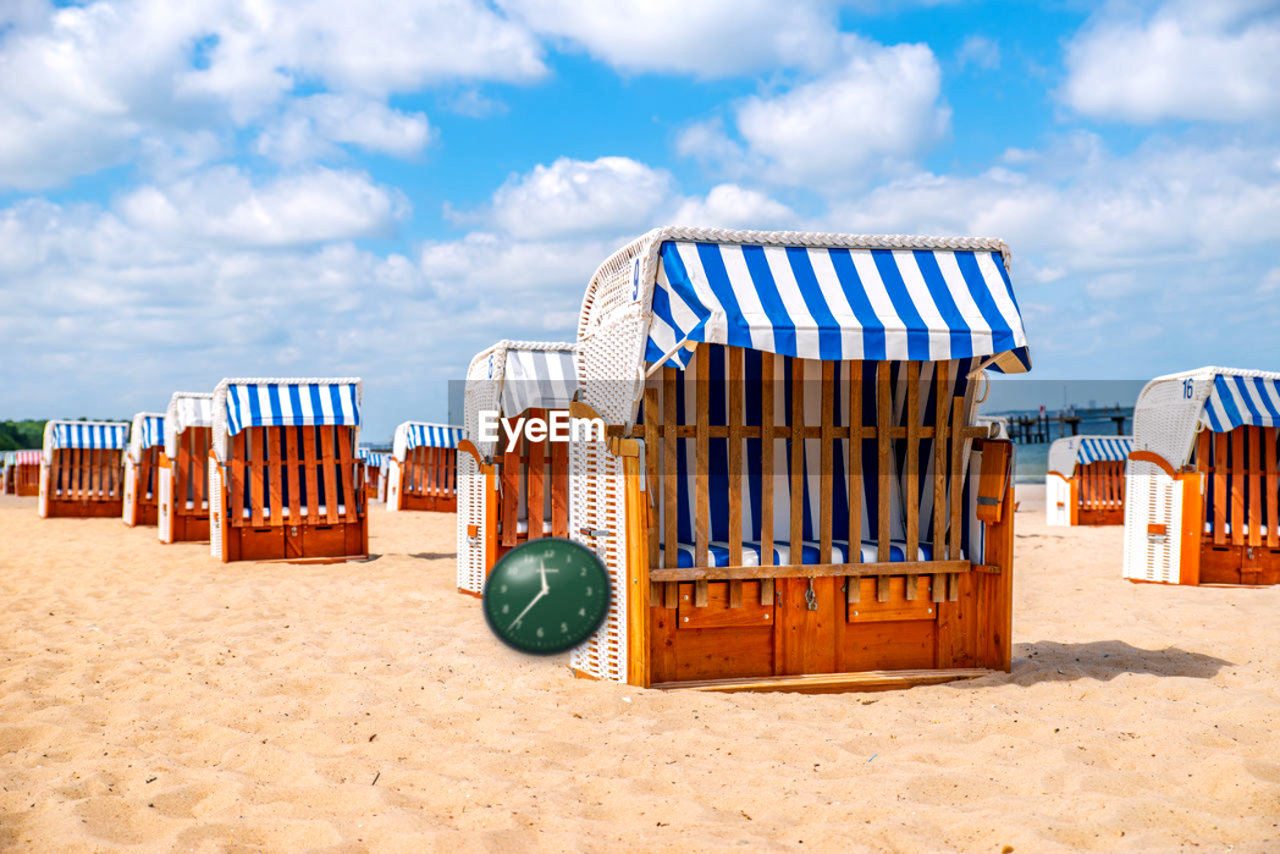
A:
h=11 m=36
